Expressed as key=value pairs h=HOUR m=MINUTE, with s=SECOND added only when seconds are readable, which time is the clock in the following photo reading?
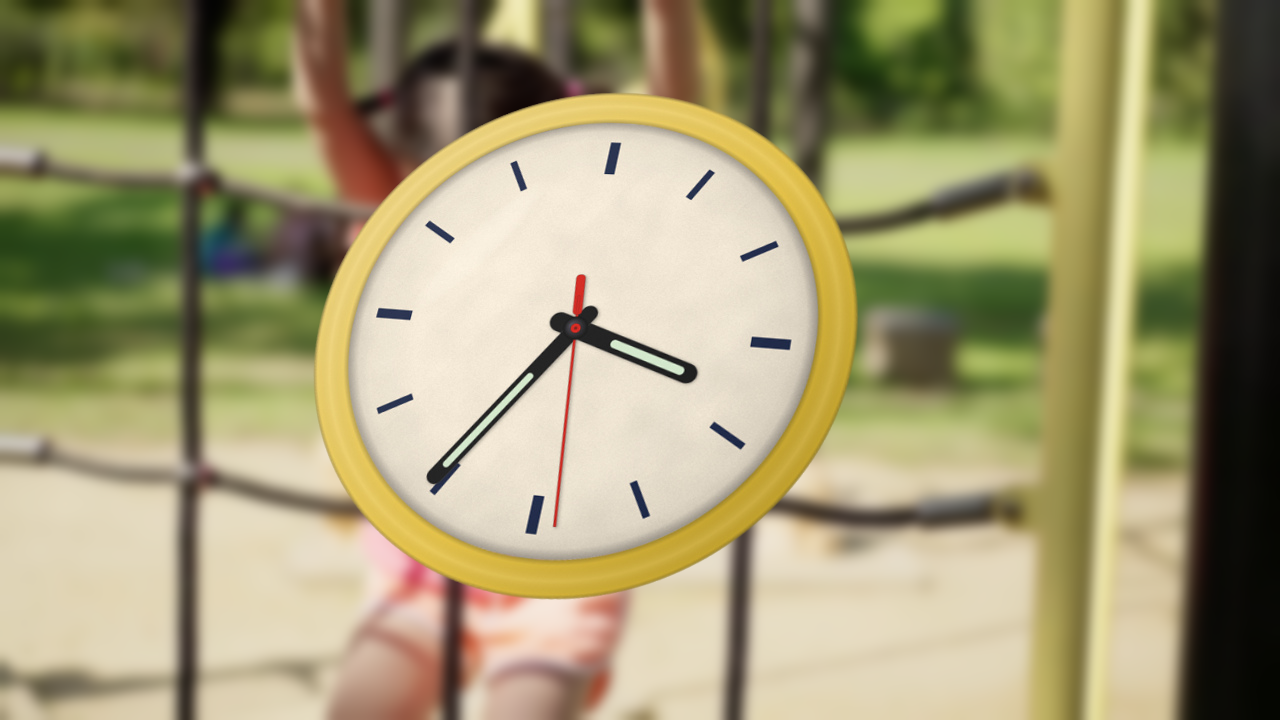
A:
h=3 m=35 s=29
